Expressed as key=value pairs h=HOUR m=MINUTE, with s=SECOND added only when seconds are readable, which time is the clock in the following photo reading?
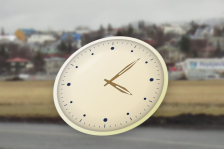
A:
h=4 m=8
